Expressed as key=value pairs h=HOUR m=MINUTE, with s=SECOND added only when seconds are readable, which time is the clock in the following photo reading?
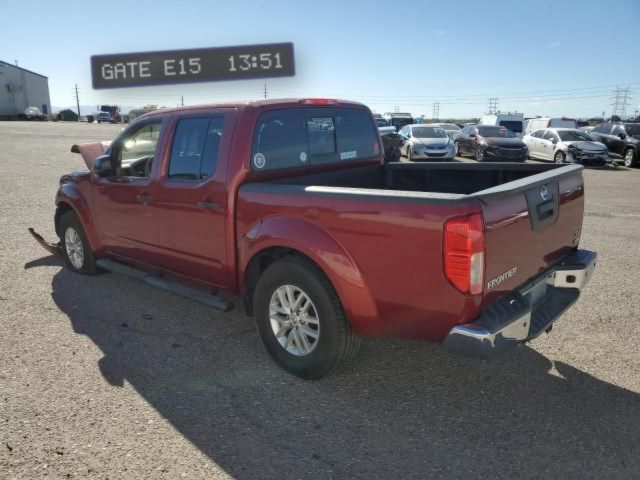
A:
h=13 m=51
